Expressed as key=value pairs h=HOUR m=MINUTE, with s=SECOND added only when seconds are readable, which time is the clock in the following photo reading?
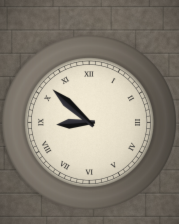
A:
h=8 m=52
